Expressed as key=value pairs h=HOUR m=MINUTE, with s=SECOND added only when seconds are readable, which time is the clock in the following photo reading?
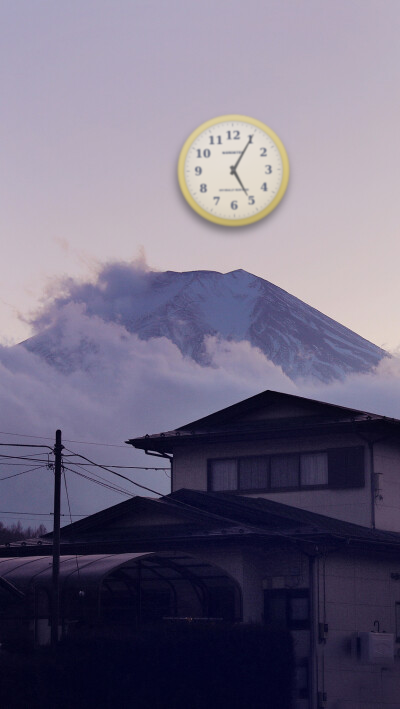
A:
h=5 m=5
